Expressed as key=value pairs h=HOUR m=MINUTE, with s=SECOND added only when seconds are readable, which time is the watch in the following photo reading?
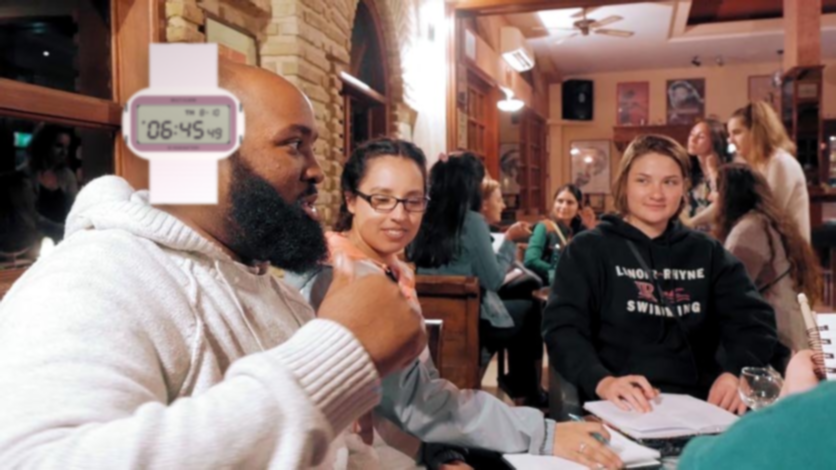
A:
h=6 m=45
